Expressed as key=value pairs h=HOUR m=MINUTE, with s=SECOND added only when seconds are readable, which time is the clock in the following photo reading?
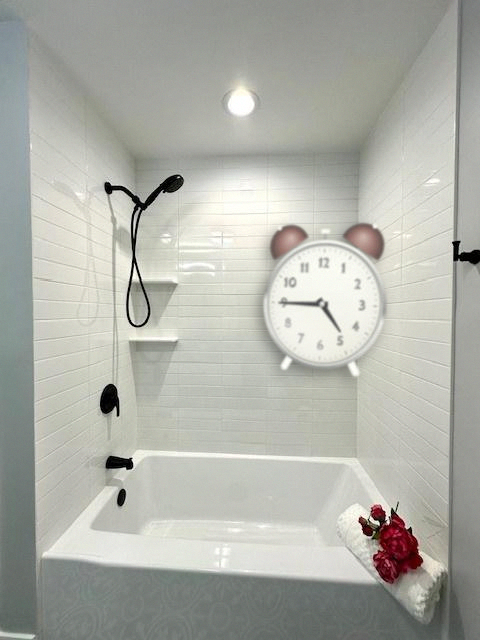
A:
h=4 m=45
